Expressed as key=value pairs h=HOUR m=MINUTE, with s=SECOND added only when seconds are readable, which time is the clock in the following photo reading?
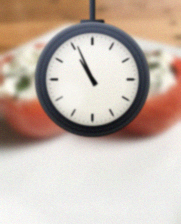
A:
h=10 m=56
